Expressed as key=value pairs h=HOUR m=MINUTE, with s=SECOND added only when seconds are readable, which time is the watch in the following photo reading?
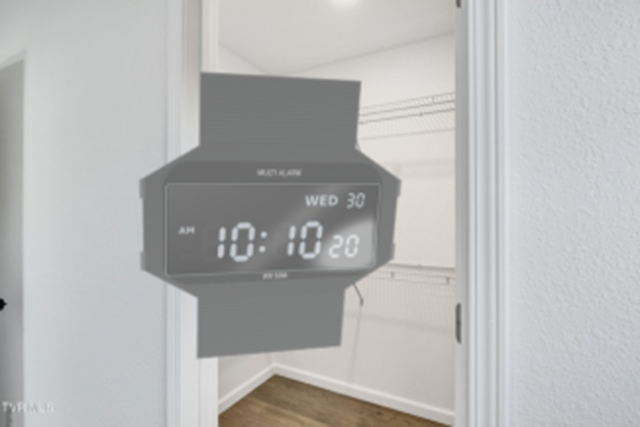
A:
h=10 m=10 s=20
